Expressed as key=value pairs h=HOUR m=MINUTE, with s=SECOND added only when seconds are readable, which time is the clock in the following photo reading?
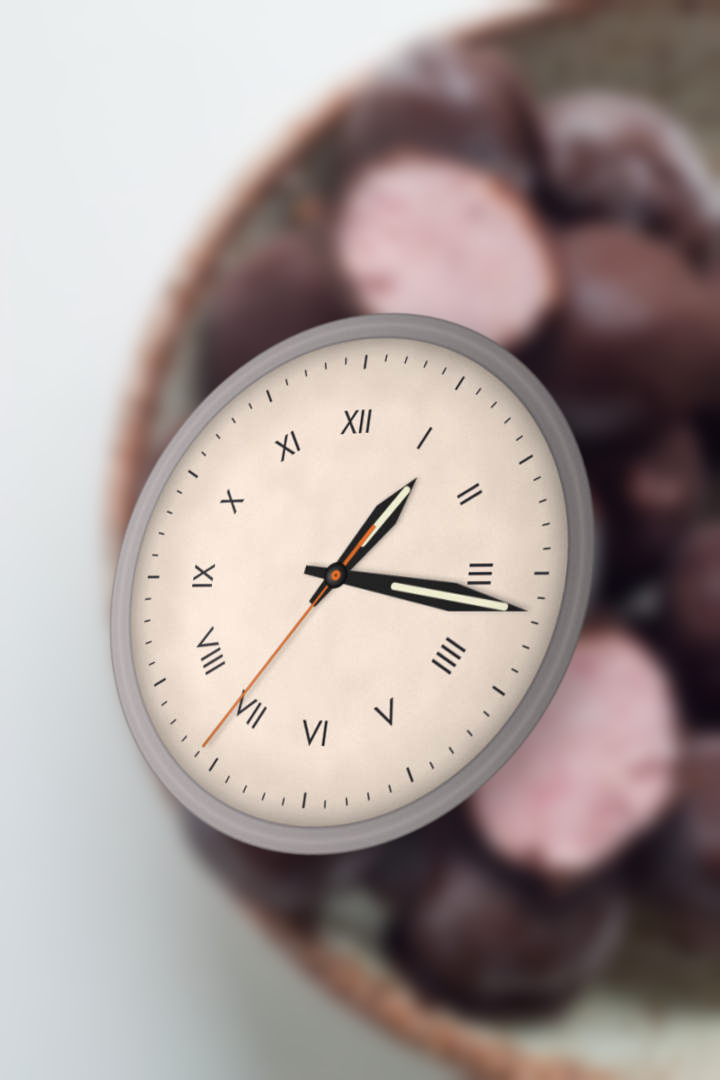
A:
h=1 m=16 s=36
